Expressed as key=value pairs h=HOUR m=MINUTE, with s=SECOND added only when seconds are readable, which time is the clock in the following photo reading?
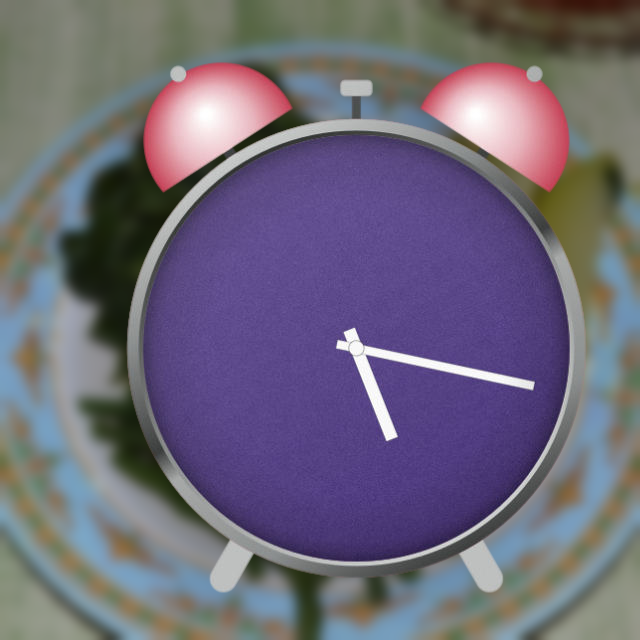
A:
h=5 m=17
